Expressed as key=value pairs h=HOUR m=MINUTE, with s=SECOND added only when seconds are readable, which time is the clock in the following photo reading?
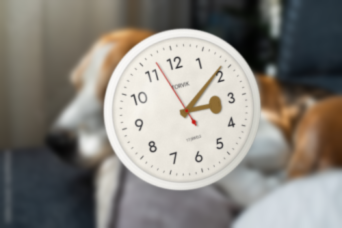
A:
h=3 m=8 s=57
